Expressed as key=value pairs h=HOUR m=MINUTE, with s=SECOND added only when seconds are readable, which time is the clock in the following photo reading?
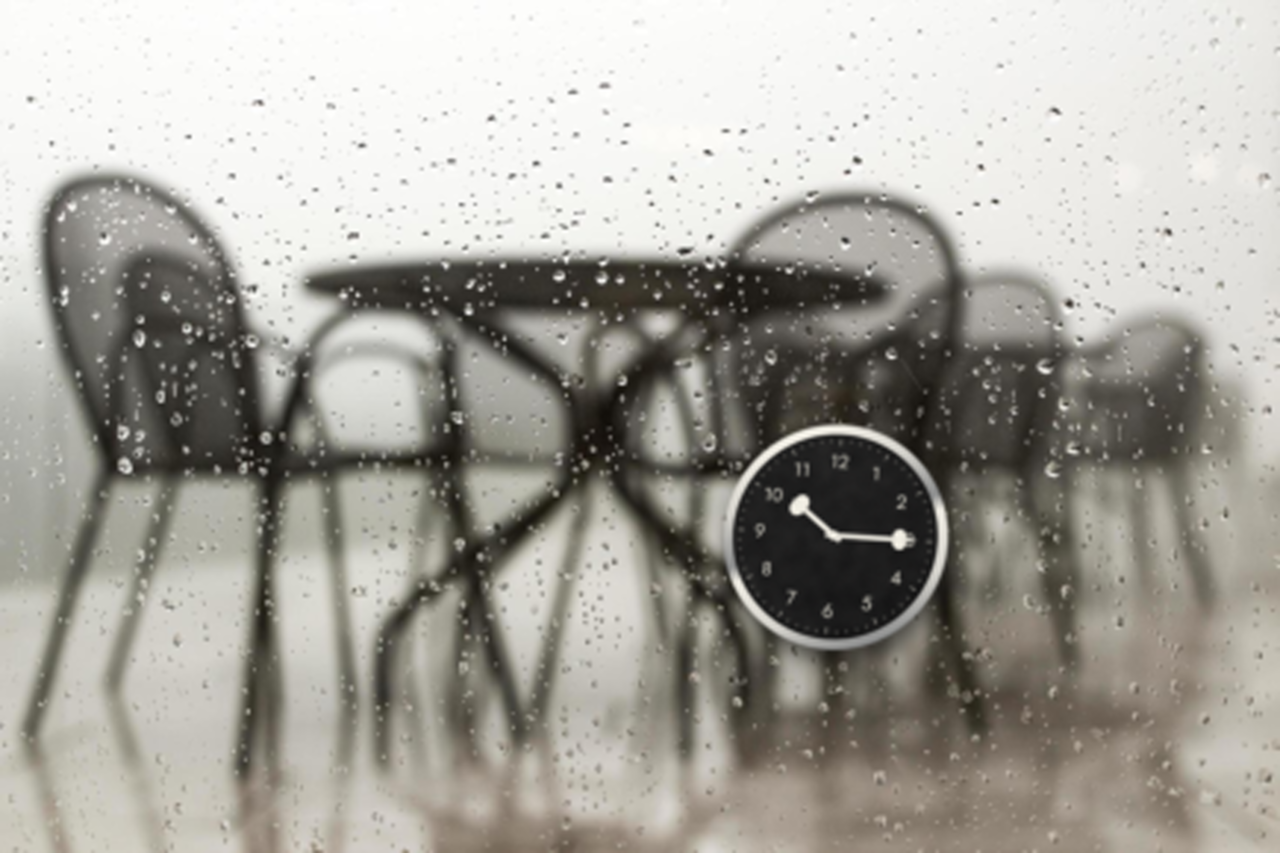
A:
h=10 m=15
